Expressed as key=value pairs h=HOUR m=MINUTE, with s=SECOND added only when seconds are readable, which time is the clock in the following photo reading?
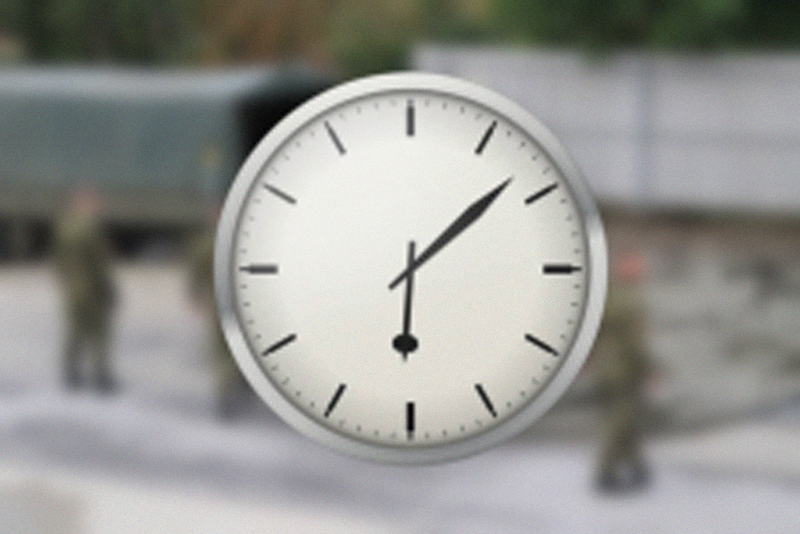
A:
h=6 m=8
